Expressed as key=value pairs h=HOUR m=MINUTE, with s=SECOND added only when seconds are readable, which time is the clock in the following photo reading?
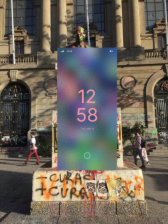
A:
h=12 m=58
